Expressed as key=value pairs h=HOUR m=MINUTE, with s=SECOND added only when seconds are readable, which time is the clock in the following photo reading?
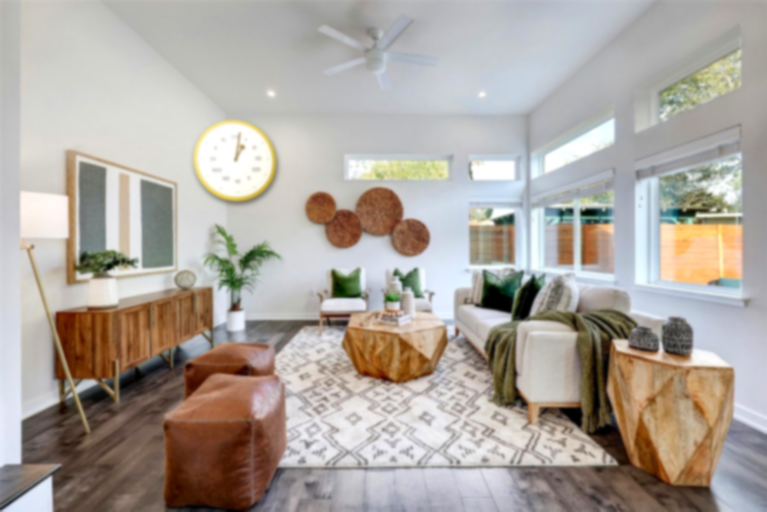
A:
h=1 m=2
